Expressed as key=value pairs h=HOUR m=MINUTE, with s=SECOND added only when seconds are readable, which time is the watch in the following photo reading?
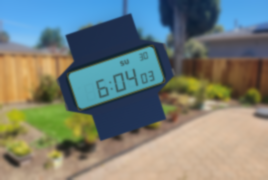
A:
h=6 m=4
